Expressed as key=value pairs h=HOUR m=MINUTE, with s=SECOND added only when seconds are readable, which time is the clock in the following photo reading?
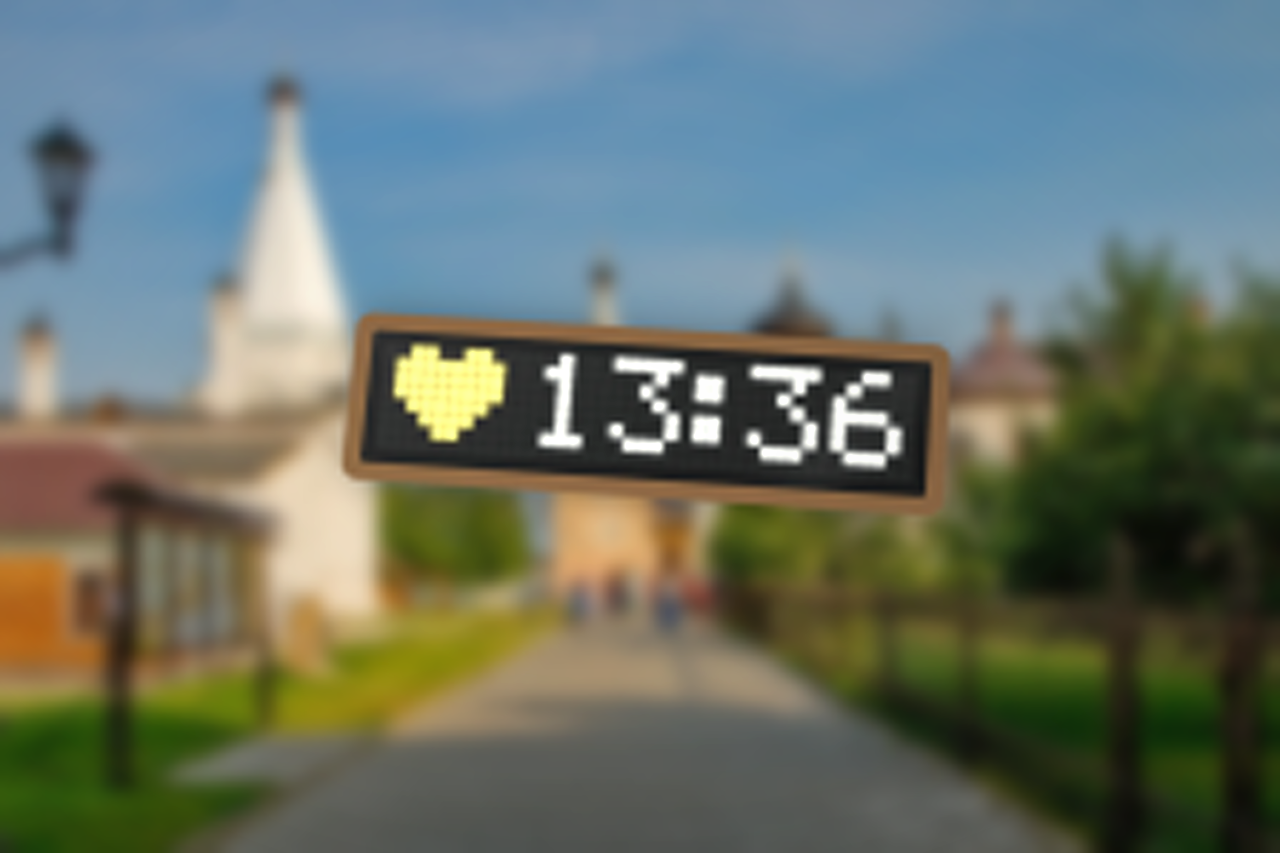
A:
h=13 m=36
